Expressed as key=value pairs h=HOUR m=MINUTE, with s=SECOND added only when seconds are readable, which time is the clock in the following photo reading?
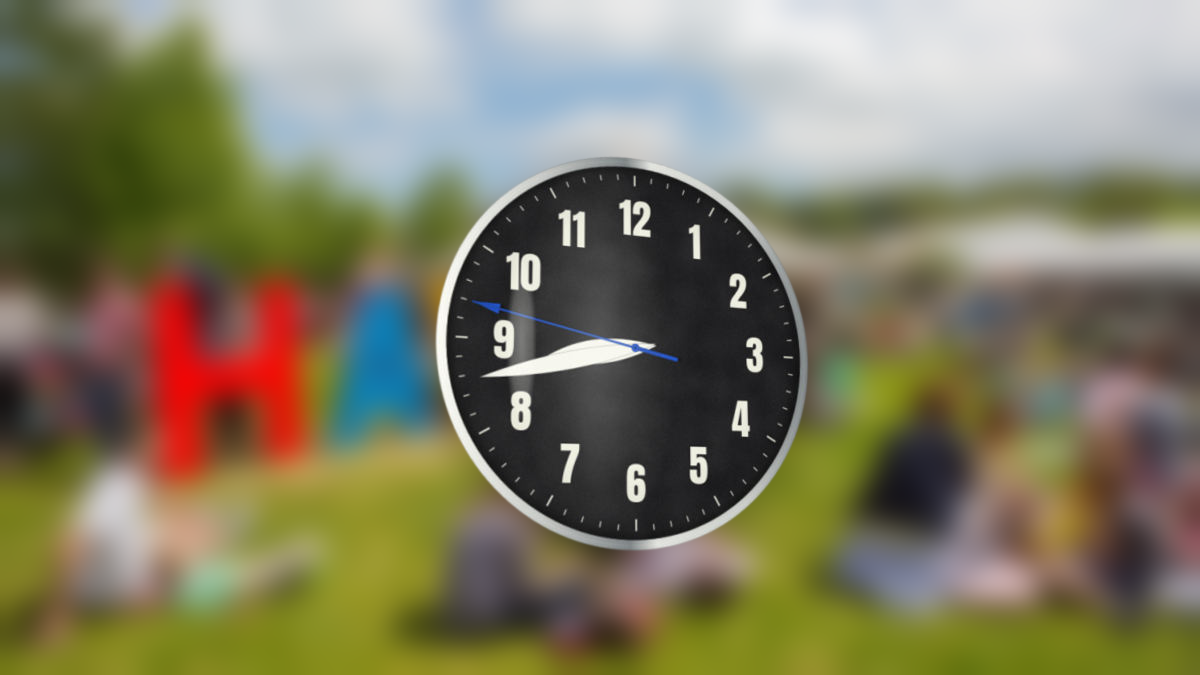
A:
h=8 m=42 s=47
